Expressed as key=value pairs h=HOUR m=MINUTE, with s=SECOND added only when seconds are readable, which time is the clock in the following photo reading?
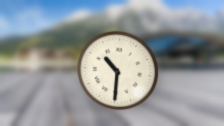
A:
h=10 m=30
